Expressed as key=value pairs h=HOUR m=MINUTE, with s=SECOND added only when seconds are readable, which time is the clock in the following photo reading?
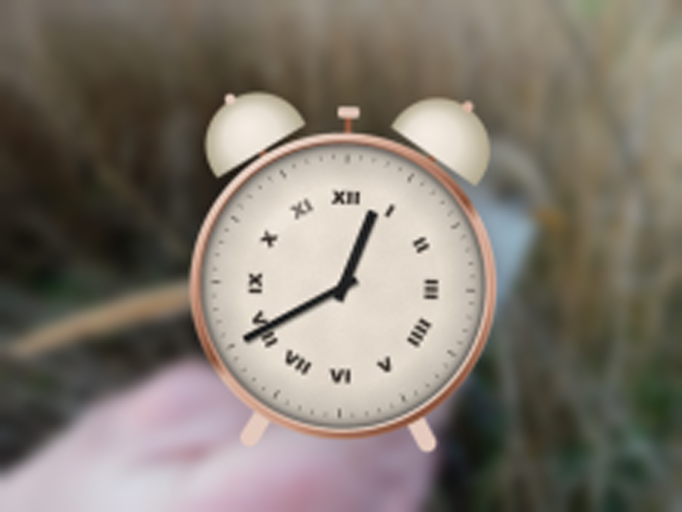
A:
h=12 m=40
